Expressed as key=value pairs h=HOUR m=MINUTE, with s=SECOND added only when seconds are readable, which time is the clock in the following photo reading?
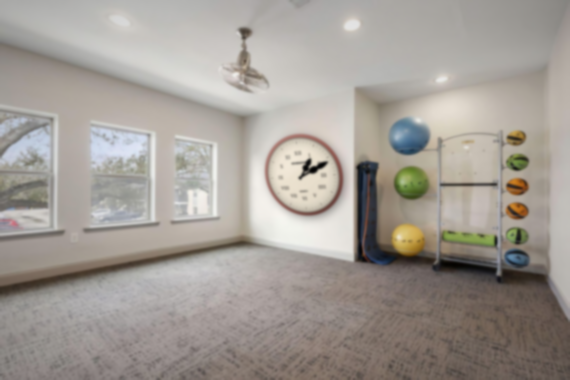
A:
h=1 m=11
